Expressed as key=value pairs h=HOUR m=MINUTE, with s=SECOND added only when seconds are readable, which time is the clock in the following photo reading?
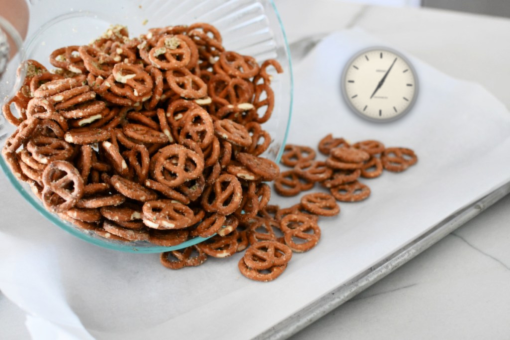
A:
h=7 m=5
